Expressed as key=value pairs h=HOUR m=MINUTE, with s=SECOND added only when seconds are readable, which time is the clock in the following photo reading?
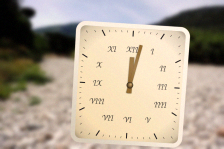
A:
h=12 m=2
